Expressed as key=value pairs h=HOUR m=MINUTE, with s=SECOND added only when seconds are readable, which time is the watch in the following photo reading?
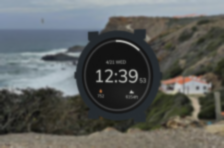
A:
h=12 m=39
